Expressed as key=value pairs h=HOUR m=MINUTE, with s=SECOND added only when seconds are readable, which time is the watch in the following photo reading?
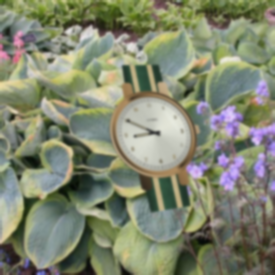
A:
h=8 m=50
